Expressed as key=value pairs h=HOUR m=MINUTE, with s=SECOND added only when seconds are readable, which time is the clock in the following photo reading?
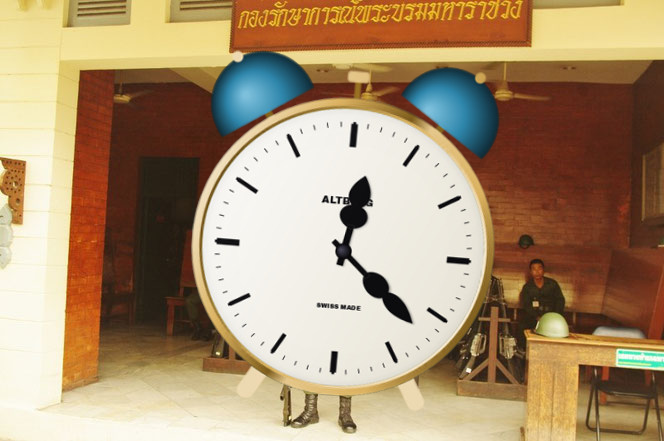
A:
h=12 m=22
